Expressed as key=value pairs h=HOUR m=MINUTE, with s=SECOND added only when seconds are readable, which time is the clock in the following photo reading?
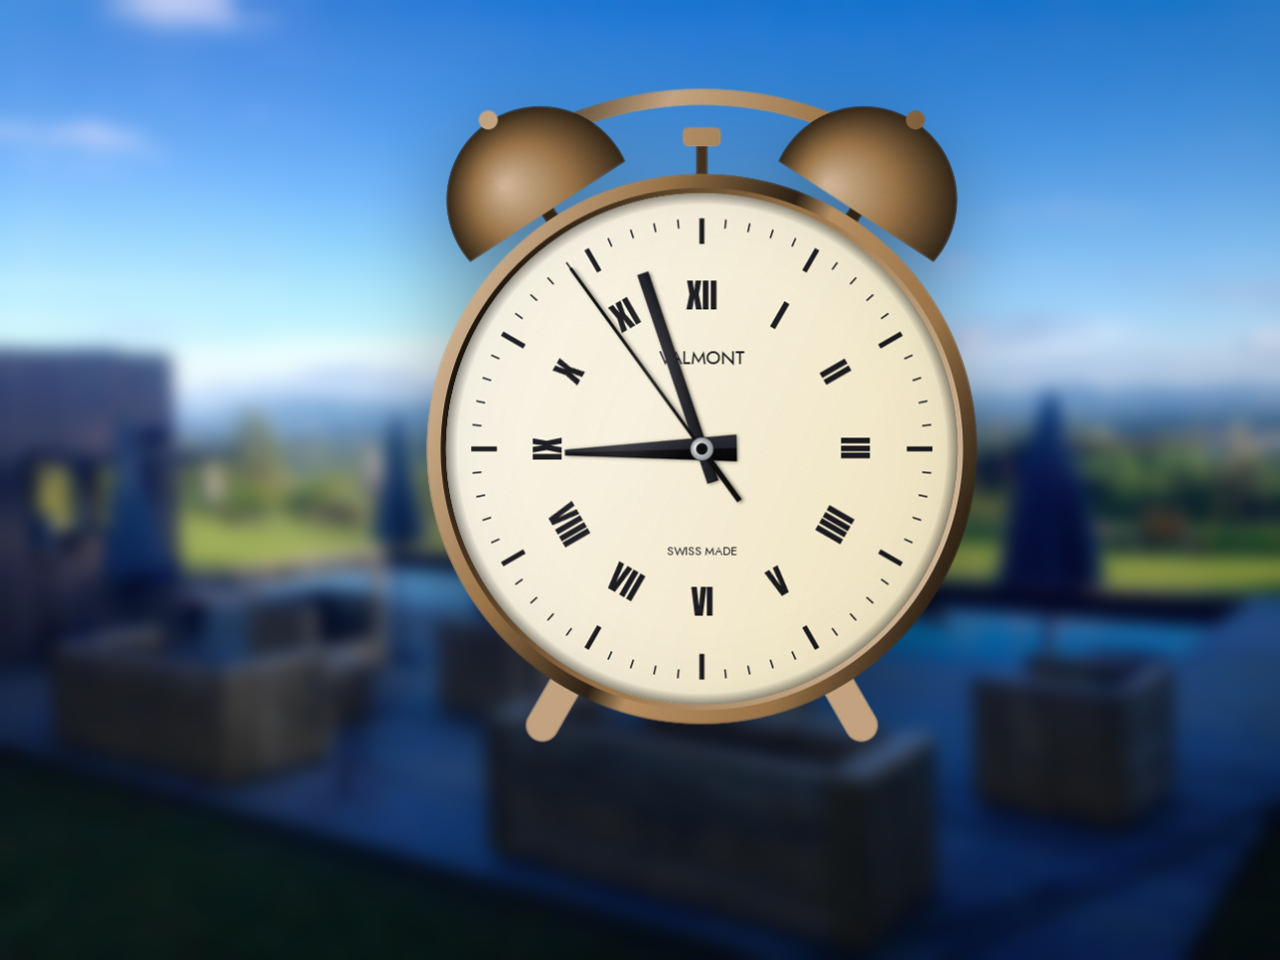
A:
h=8 m=56 s=54
